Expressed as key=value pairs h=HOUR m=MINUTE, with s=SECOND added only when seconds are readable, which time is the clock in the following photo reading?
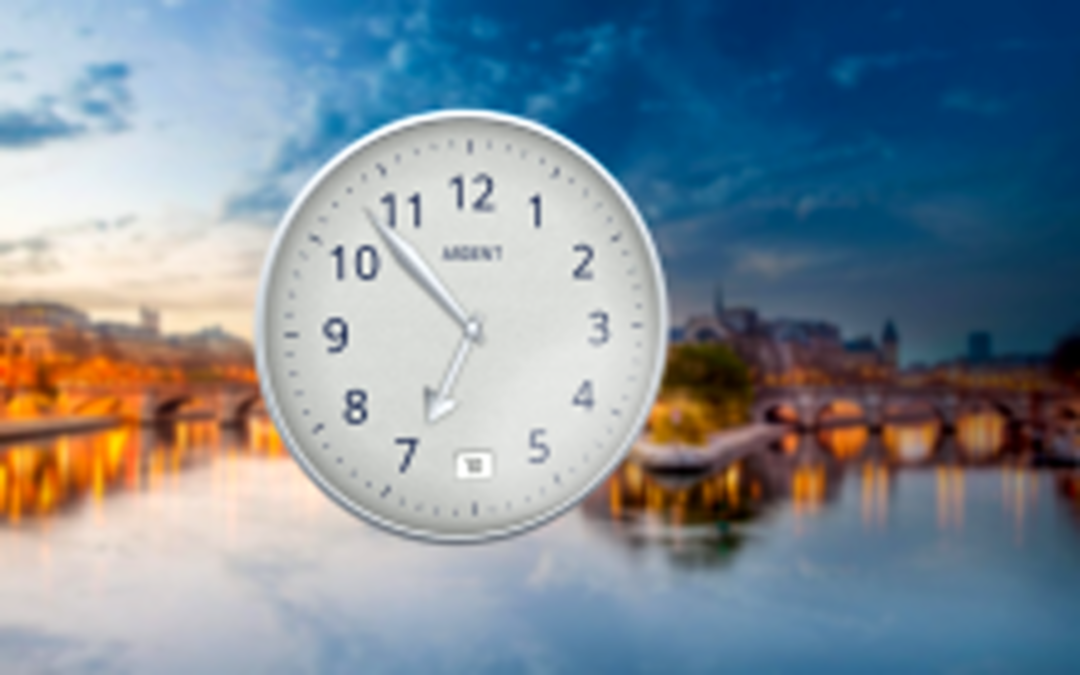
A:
h=6 m=53
